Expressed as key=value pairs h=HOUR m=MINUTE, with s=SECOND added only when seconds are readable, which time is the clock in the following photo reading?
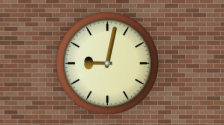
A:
h=9 m=2
